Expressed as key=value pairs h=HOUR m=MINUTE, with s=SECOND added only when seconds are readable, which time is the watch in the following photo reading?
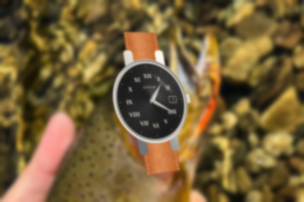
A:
h=1 m=20
